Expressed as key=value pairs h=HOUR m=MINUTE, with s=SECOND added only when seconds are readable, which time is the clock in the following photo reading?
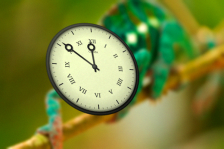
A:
h=11 m=51
